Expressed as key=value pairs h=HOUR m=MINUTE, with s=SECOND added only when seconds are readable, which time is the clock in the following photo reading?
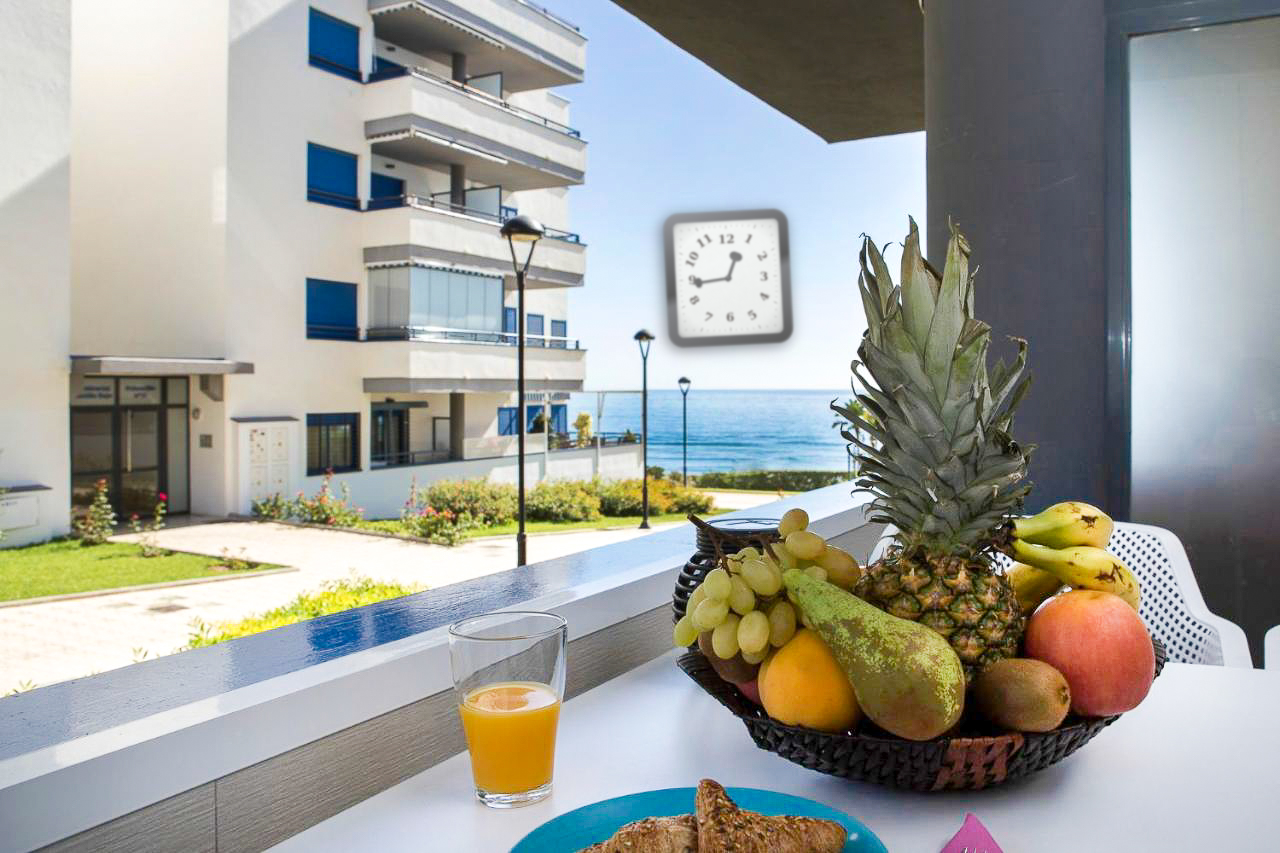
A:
h=12 m=44
